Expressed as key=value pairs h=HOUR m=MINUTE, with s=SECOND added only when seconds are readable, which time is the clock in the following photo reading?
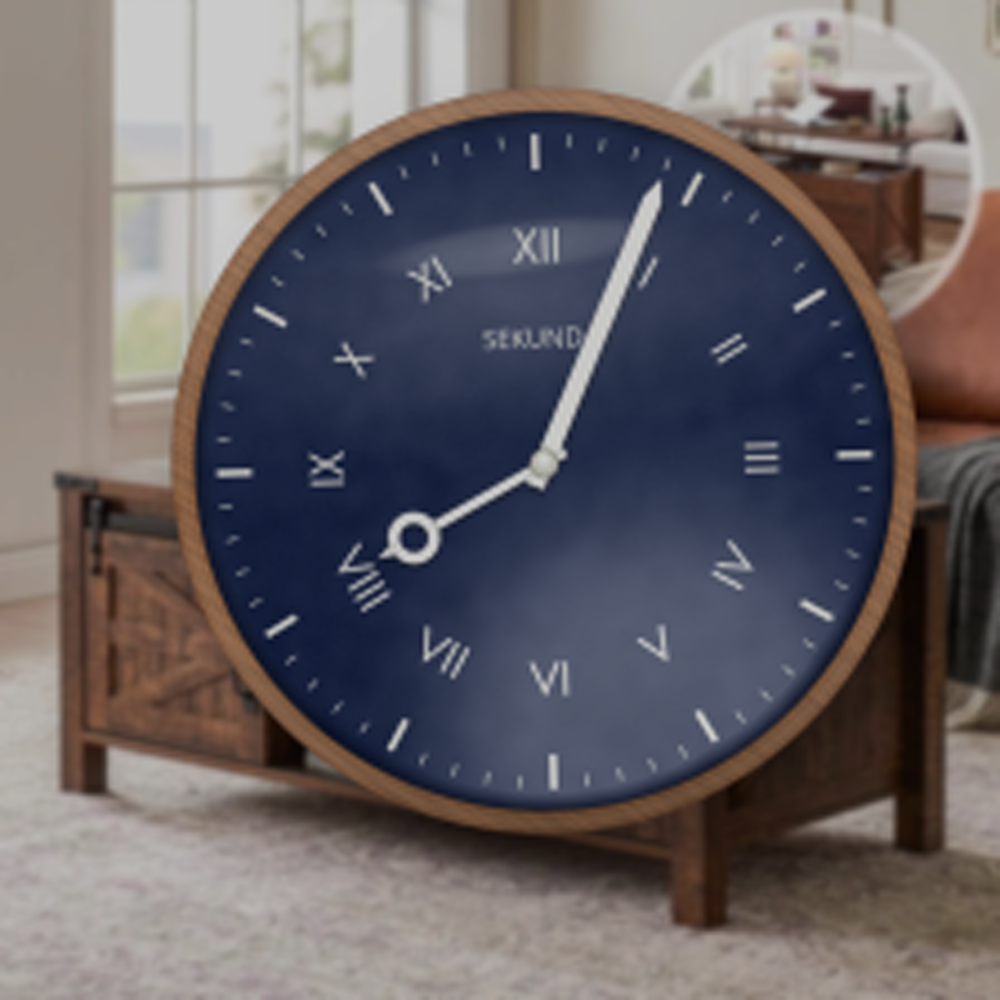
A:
h=8 m=4
